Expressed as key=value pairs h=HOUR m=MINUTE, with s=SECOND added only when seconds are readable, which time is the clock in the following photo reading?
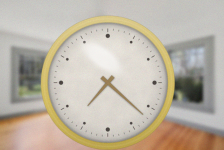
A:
h=7 m=22
